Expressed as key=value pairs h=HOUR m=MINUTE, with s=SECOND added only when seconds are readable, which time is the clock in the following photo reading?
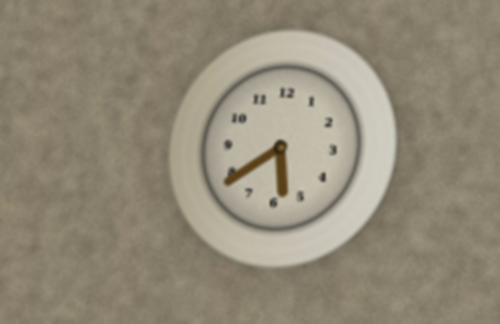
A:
h=5 m=39
